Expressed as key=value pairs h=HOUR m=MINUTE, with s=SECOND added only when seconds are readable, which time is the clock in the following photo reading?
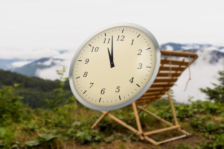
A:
h=10 m=57
